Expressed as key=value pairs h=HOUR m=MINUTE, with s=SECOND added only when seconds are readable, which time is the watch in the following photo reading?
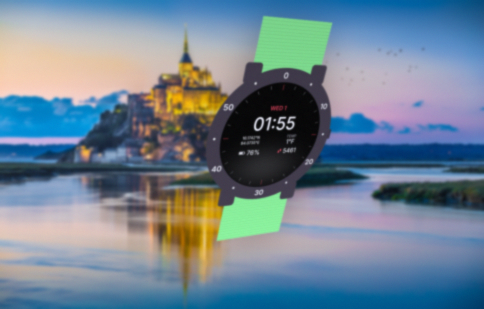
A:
h=1 m=55
